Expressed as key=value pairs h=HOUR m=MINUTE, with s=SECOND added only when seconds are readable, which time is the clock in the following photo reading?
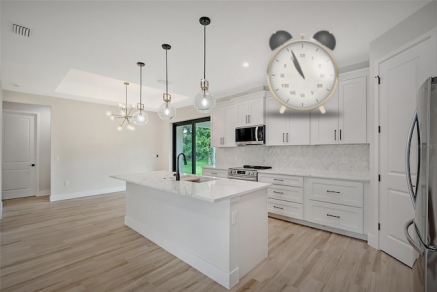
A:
h=10 m=56
